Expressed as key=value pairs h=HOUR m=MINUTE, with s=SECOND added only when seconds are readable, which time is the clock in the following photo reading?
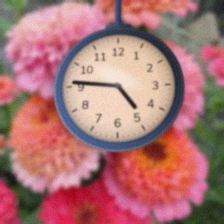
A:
h=4 m=46
